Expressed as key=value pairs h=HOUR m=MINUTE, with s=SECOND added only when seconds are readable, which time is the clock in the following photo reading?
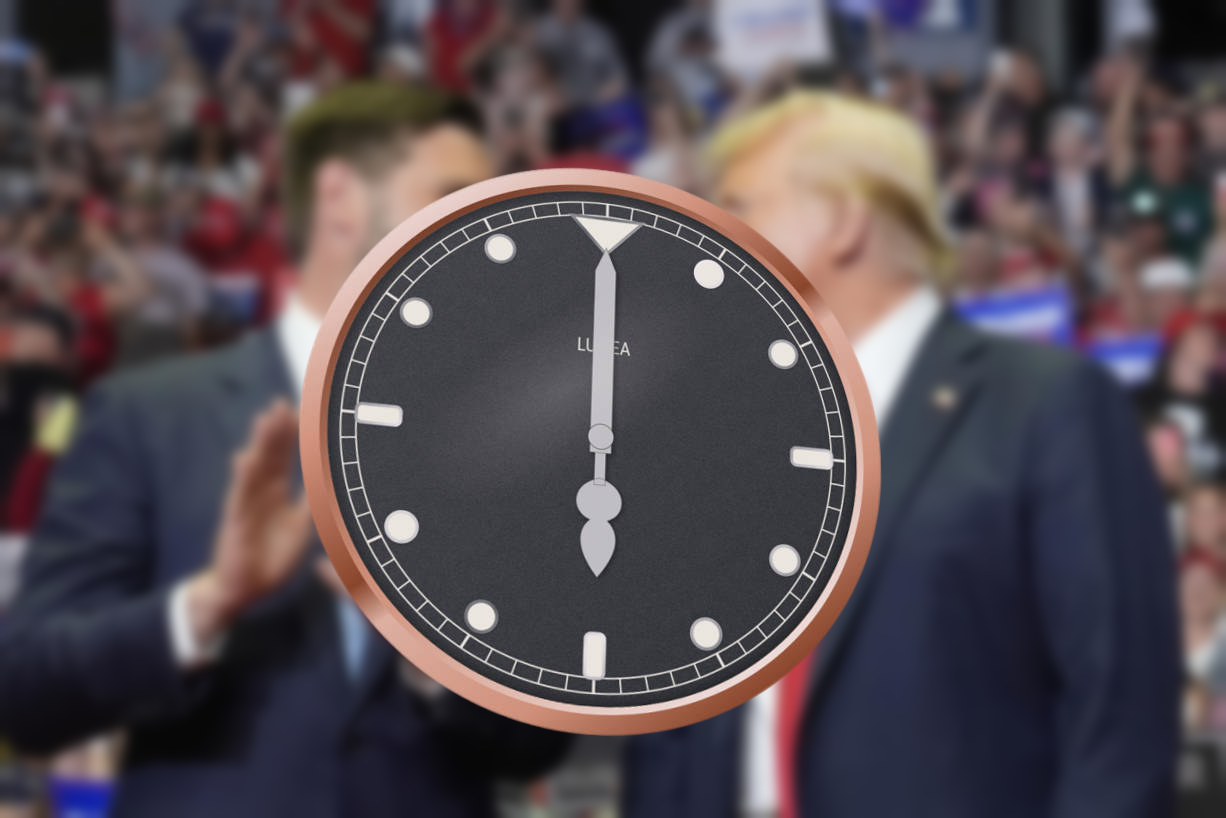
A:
h=6 m=0
